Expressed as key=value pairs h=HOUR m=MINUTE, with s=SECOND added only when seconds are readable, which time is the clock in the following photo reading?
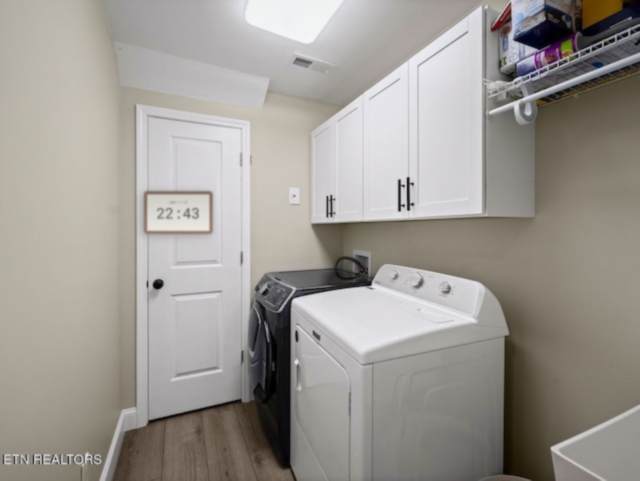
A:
h=22 m=43
